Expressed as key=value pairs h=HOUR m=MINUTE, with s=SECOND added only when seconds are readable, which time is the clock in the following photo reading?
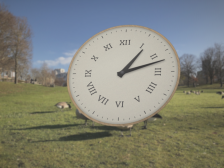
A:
h=1 m=12
